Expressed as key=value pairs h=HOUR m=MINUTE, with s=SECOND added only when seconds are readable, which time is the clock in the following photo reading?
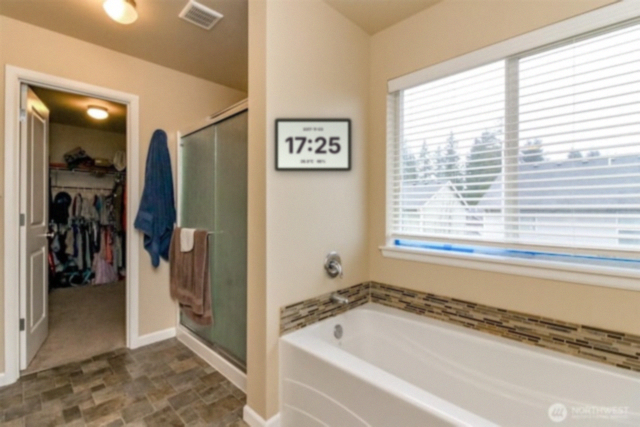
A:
h=17 m=25
